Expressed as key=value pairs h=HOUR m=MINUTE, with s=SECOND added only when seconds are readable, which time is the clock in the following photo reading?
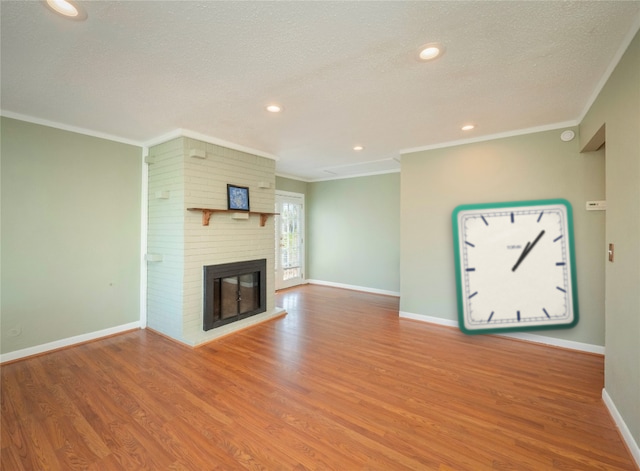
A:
h=1 m=7
